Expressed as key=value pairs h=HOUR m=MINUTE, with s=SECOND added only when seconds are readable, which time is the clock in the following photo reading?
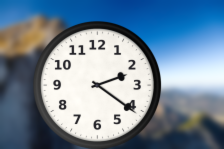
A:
h=2 m=21
